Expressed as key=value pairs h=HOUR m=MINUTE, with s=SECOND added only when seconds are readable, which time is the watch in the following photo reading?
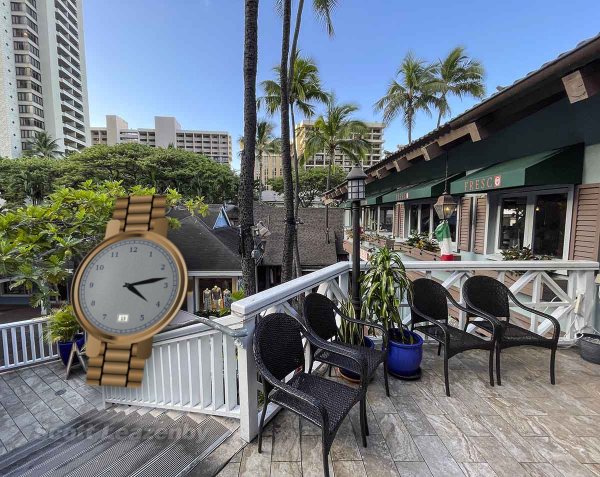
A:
h=4 m=13
